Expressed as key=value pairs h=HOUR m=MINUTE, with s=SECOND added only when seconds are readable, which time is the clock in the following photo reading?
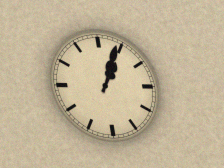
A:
h=1 m=4
